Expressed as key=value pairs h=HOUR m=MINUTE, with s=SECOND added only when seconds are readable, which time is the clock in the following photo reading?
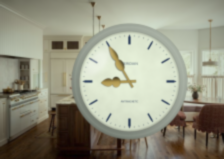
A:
h=8 m=55
